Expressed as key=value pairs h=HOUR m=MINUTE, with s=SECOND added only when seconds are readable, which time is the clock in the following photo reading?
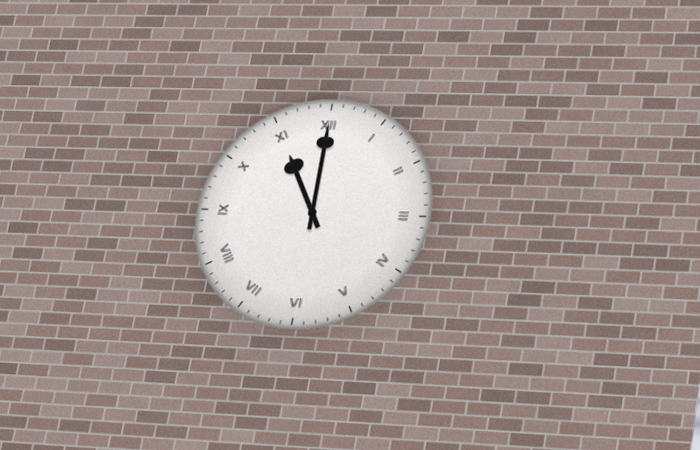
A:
h=11 m=0
